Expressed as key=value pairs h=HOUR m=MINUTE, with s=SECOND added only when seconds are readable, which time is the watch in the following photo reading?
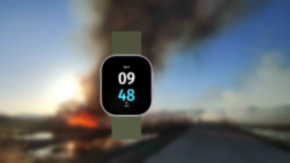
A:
h=9 m=48
